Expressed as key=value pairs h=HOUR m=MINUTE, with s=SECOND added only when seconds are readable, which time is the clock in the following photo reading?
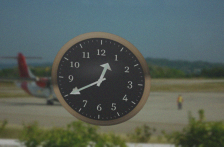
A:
h=12 m=40
